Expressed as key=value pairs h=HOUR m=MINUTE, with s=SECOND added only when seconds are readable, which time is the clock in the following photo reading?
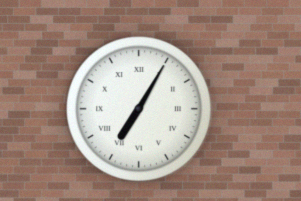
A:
h=7 m=5
